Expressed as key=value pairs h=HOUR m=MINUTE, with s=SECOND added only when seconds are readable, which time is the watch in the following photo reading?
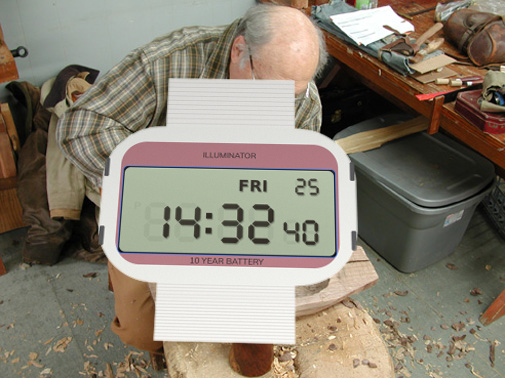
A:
h=14 m=32 s=40
